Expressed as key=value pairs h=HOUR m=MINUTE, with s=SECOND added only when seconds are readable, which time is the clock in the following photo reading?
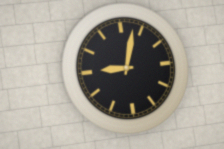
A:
h=9 m=3
